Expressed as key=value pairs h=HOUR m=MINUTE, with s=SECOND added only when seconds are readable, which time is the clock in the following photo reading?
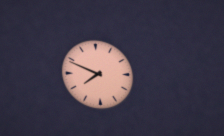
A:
h=7 m=49
